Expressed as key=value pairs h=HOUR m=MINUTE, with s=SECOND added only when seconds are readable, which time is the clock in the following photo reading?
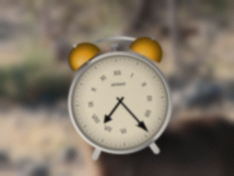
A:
h=7 m=24
